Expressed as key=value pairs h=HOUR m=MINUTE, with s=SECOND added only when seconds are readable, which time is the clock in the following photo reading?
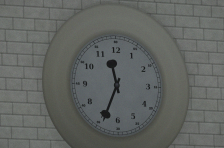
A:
h=11 m=34
